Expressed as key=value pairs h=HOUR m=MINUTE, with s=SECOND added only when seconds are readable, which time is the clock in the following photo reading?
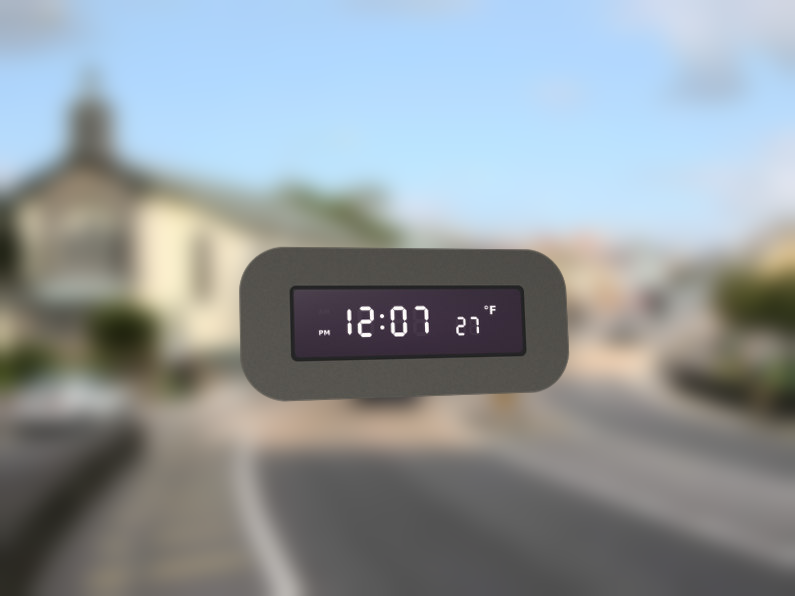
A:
h=12 m=7
